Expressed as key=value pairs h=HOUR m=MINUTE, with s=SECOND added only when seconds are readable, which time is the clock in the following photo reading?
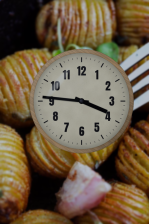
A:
h=3 m=46
